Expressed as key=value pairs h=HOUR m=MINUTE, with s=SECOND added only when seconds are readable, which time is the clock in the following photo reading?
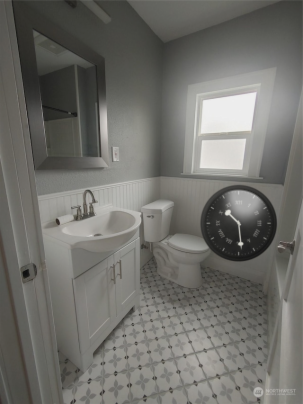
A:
h=10 m=29
